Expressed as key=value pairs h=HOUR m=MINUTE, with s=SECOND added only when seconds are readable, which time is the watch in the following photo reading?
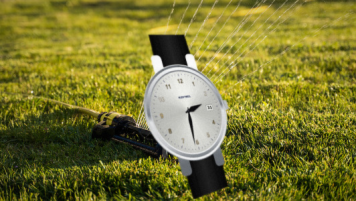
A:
h=2 m=31
